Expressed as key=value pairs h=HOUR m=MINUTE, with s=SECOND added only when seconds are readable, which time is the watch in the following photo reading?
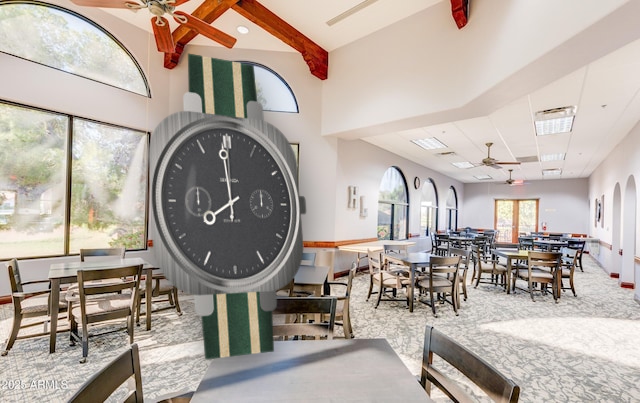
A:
h=7 m=59
